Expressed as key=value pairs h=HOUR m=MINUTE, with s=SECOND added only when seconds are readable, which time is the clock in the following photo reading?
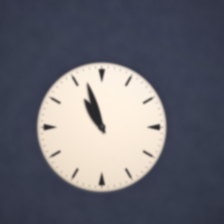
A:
h=10 m=57
